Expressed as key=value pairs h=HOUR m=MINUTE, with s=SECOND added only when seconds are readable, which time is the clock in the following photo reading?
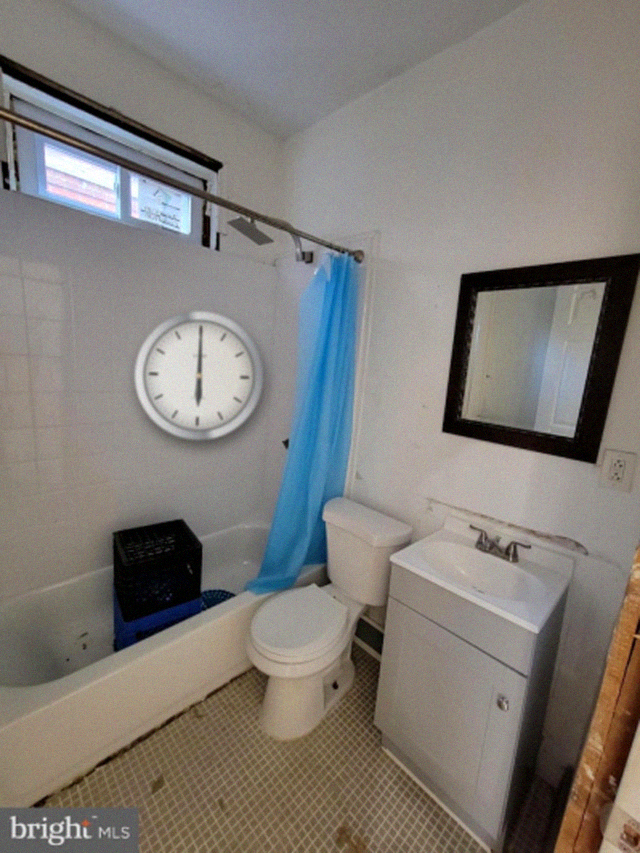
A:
h=6 m=0
